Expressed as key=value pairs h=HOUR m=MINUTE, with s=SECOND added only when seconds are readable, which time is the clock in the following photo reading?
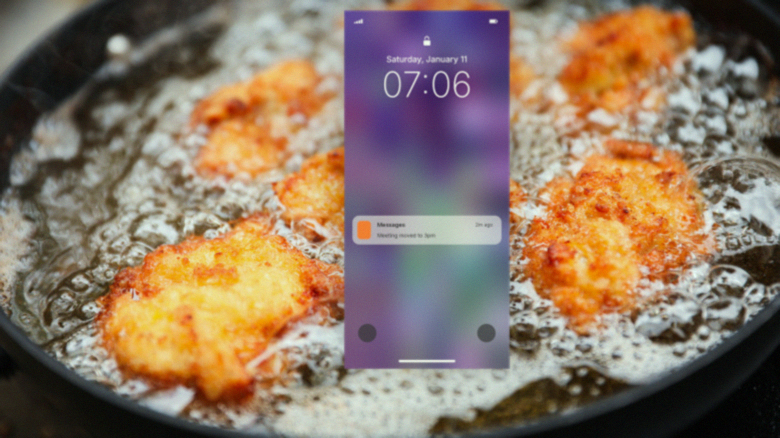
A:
h=7 m=6
